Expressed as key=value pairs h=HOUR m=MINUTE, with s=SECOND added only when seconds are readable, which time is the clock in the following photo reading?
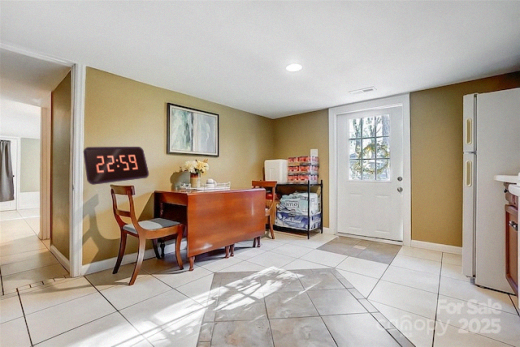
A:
h=22 m=59
